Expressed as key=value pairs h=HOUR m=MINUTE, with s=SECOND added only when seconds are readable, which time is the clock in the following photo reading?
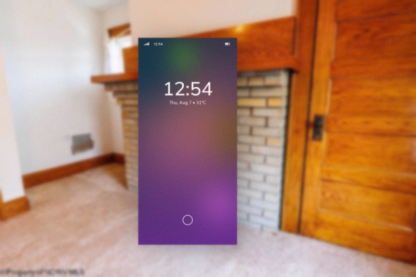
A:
h=12 m=54
